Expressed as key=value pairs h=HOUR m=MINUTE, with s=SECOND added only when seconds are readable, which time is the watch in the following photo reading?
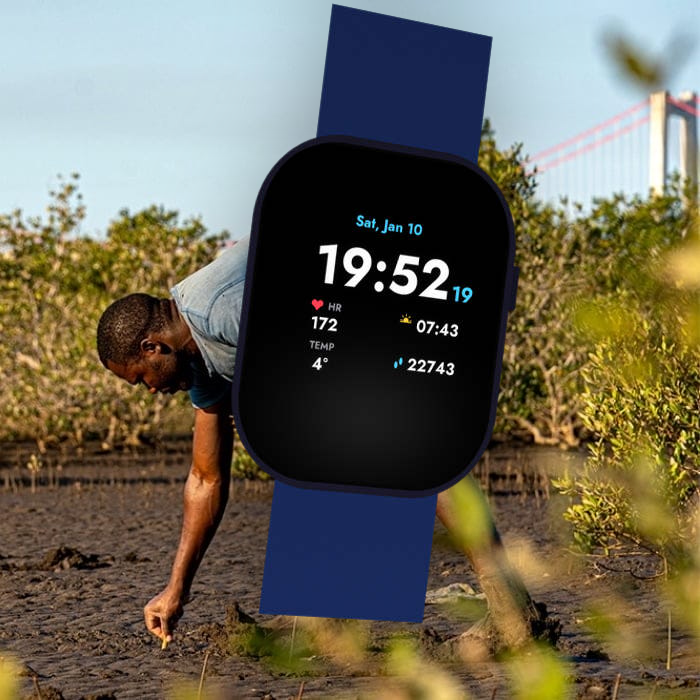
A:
h=19 m=52 s=19
